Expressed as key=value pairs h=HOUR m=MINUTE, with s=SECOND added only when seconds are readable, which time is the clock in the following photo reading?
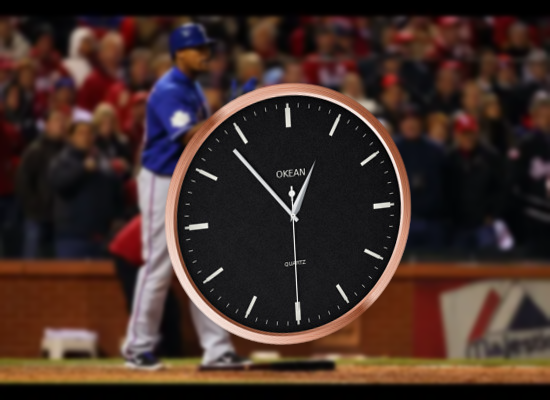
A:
h=12 m=53 s=30
